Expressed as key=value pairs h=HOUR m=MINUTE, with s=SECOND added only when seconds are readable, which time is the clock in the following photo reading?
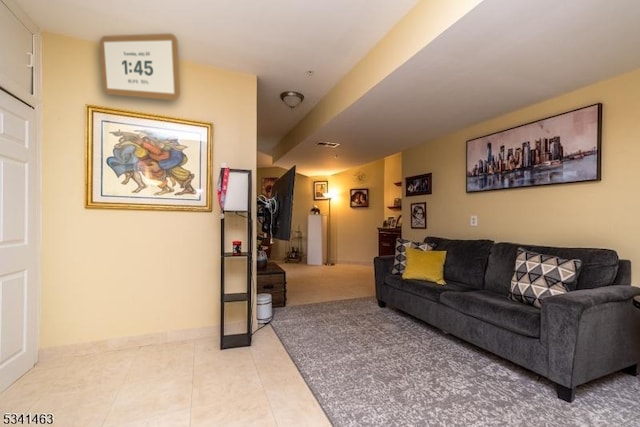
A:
h=1 m=45
